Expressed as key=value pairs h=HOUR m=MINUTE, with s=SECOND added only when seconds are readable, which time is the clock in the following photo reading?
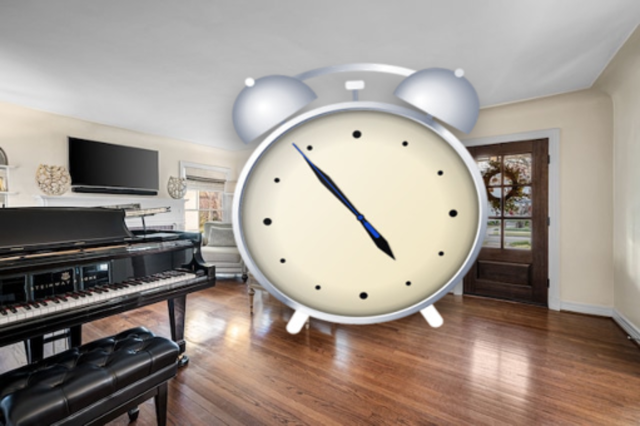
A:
h=4 m=53 s=54
